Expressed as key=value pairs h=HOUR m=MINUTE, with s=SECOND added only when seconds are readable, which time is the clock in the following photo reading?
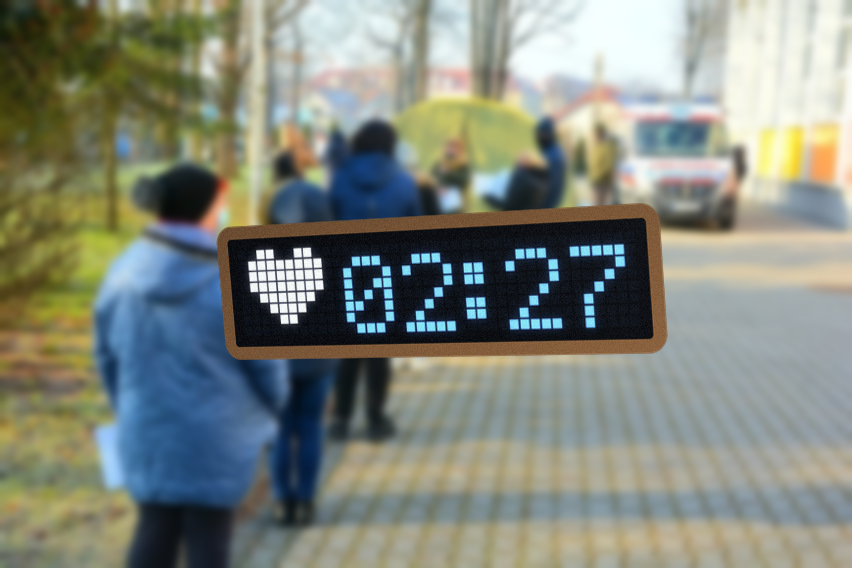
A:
h=2 m=27
